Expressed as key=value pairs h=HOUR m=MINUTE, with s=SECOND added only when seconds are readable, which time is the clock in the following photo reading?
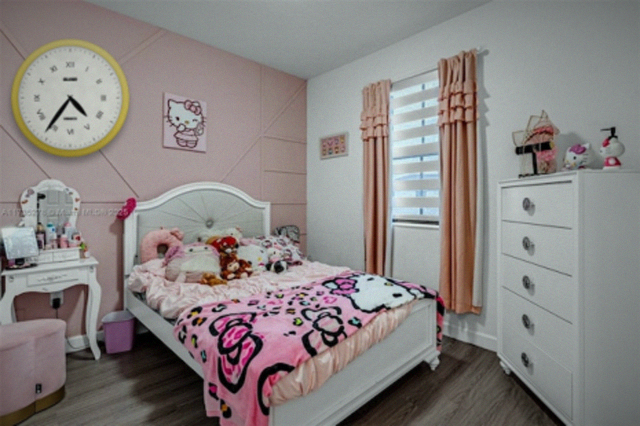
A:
h=4 m=36
